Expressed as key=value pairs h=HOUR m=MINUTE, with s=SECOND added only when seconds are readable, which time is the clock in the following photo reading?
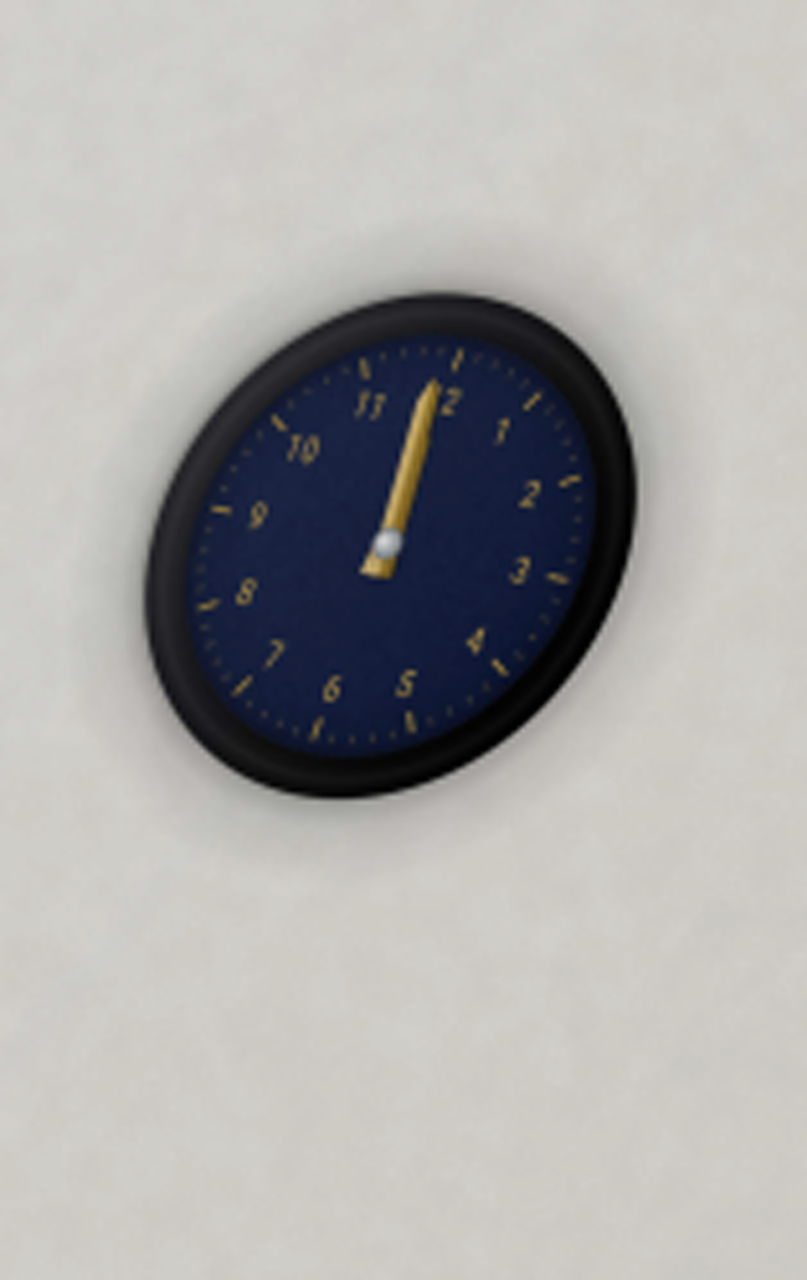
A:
h=11 m=59
